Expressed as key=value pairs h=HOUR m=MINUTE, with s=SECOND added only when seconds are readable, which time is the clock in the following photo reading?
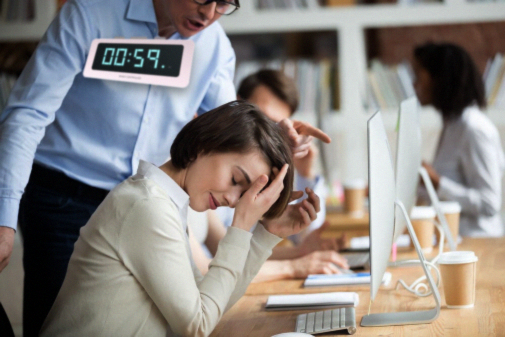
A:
h=0 m=59
